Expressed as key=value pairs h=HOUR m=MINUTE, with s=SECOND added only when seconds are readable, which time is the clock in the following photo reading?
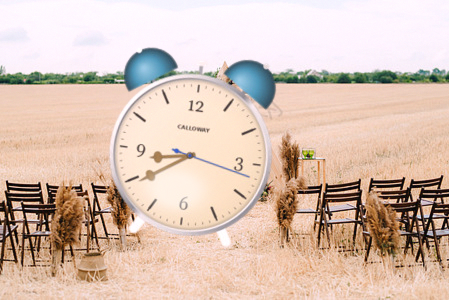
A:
h=8 m=39 s=17
